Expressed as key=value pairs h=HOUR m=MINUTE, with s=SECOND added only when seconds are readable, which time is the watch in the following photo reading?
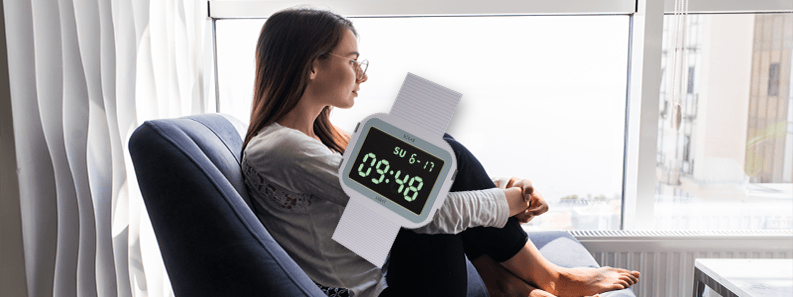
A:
h=9 m=48
